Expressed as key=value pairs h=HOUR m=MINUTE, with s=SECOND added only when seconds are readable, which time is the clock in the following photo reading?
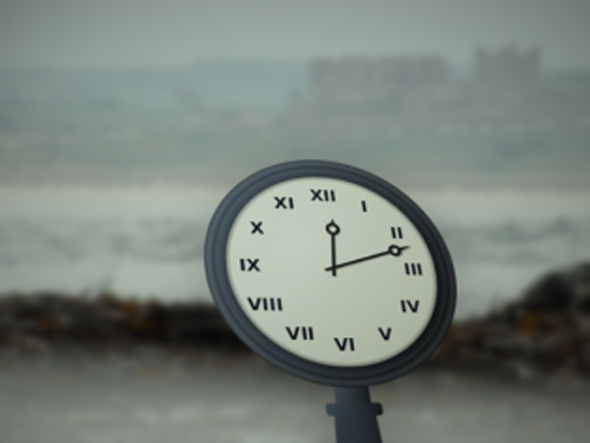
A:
h=12 m=12
